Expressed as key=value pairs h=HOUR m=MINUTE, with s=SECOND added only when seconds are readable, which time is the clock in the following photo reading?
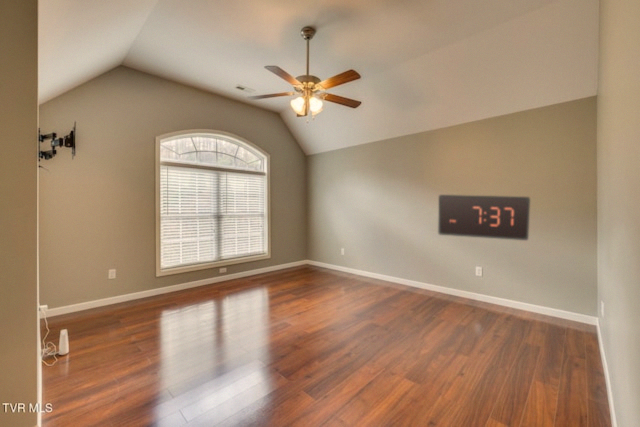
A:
h=7 m=37
